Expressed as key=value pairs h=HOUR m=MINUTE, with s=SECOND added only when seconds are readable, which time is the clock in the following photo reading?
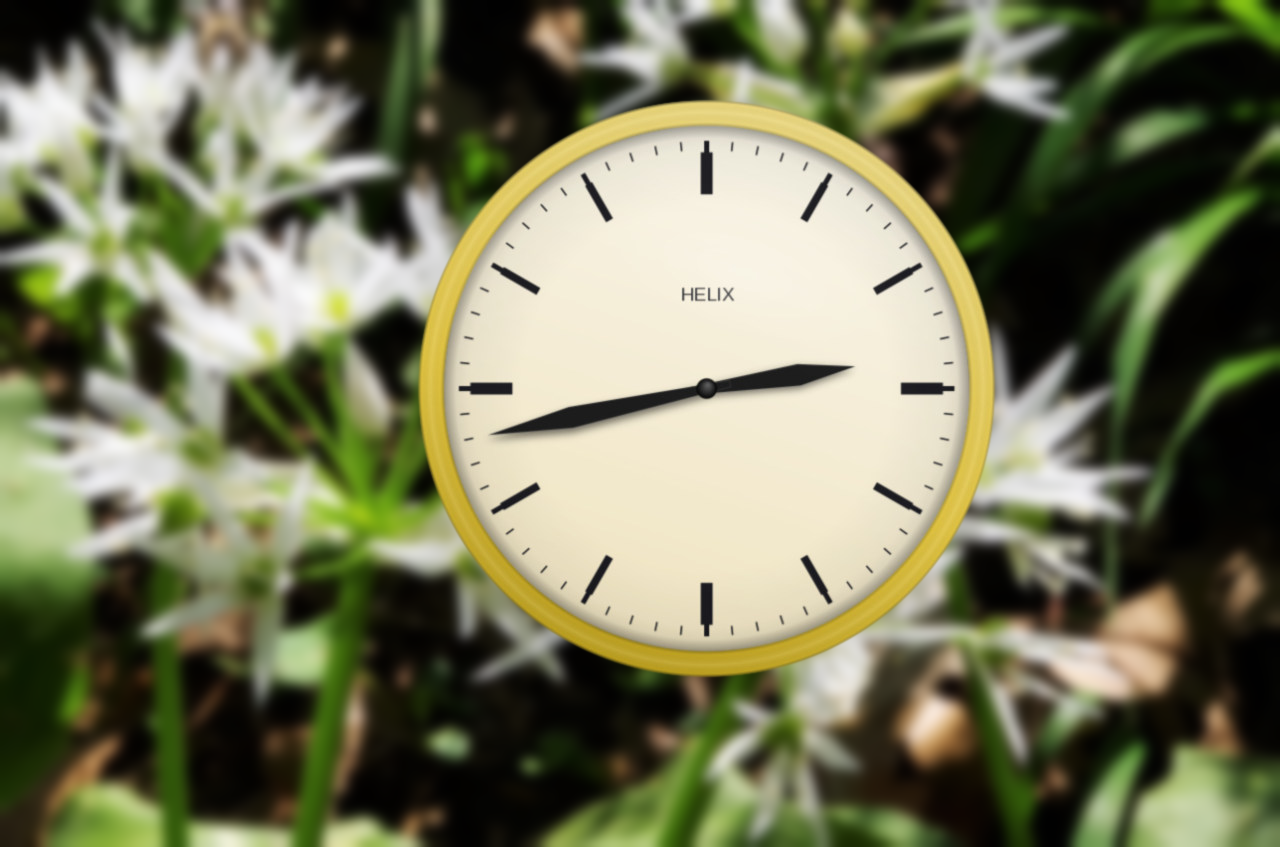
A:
h=2 m=43
